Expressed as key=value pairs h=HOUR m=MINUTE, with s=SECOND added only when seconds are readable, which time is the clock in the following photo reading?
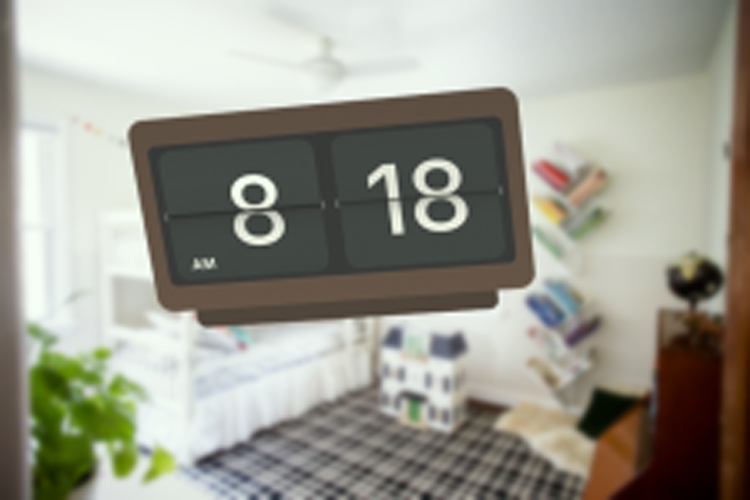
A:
h=8 m=18
